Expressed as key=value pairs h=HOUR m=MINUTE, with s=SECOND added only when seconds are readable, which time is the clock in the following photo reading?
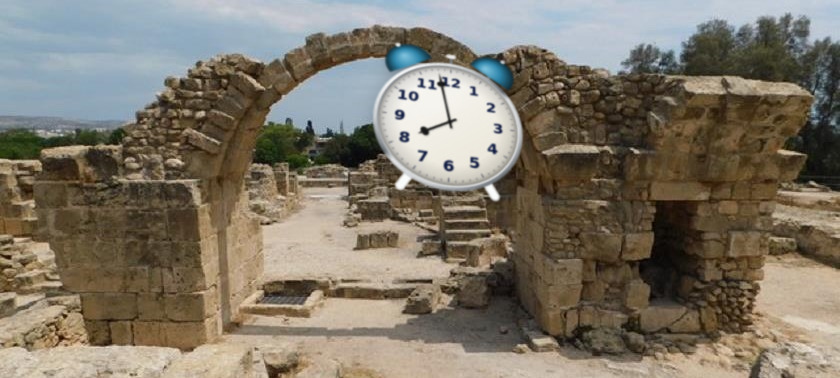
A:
h=7 m=58
